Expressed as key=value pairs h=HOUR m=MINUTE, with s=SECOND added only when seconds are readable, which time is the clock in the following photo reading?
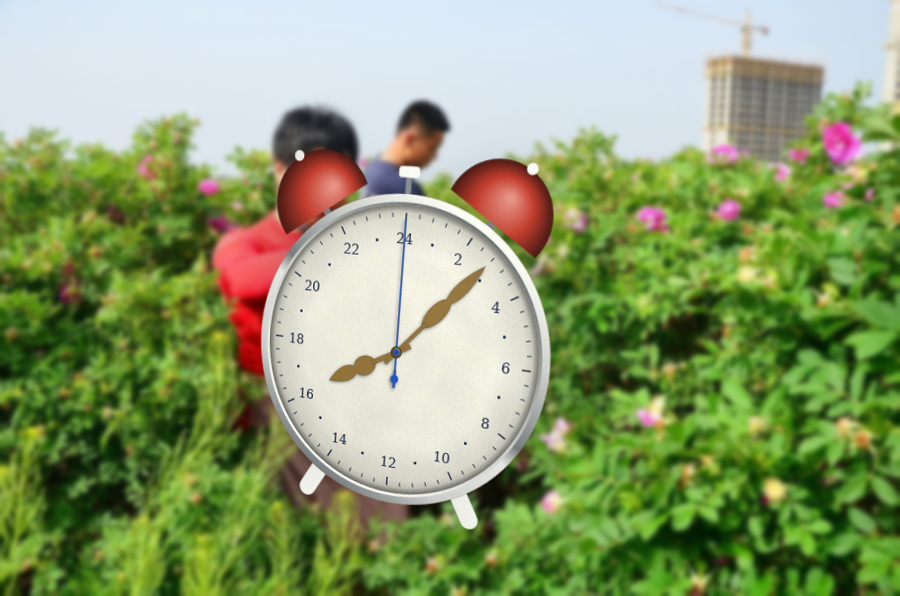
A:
h=16 m=7 s=0
